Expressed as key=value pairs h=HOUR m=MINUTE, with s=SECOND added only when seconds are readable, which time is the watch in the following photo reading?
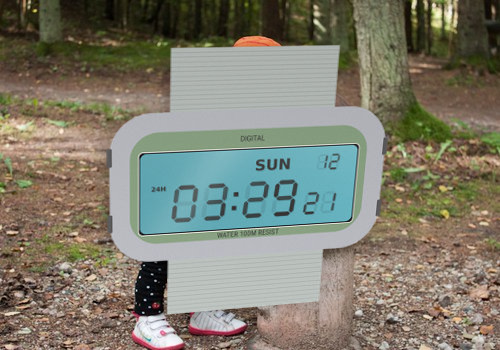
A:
h=3 m=29 s=21
